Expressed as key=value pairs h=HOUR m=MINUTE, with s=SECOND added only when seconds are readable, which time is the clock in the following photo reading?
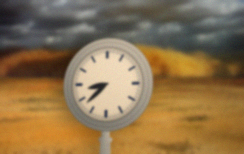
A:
h=8 m=38
